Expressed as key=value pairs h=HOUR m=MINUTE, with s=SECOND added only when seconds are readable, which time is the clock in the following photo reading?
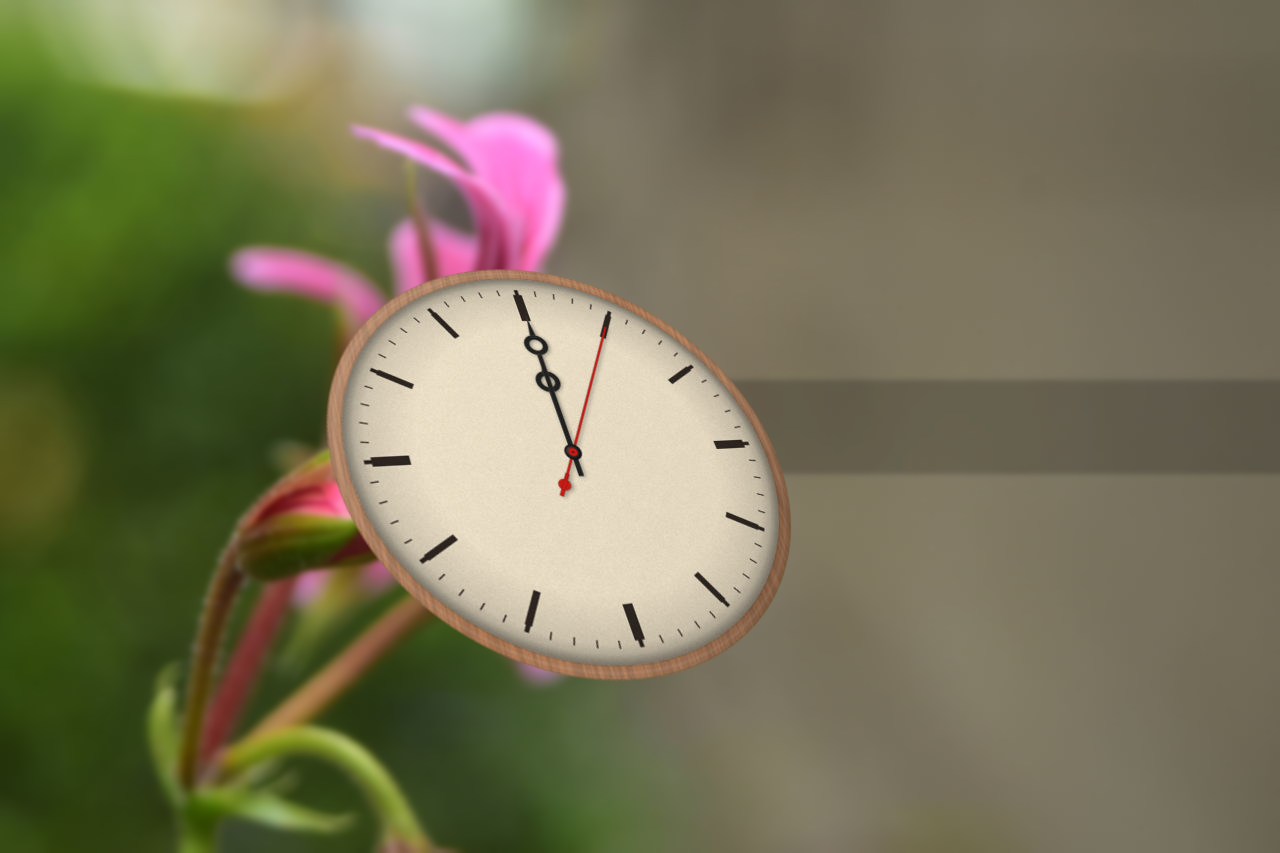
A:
h=12 m=0 s=5
